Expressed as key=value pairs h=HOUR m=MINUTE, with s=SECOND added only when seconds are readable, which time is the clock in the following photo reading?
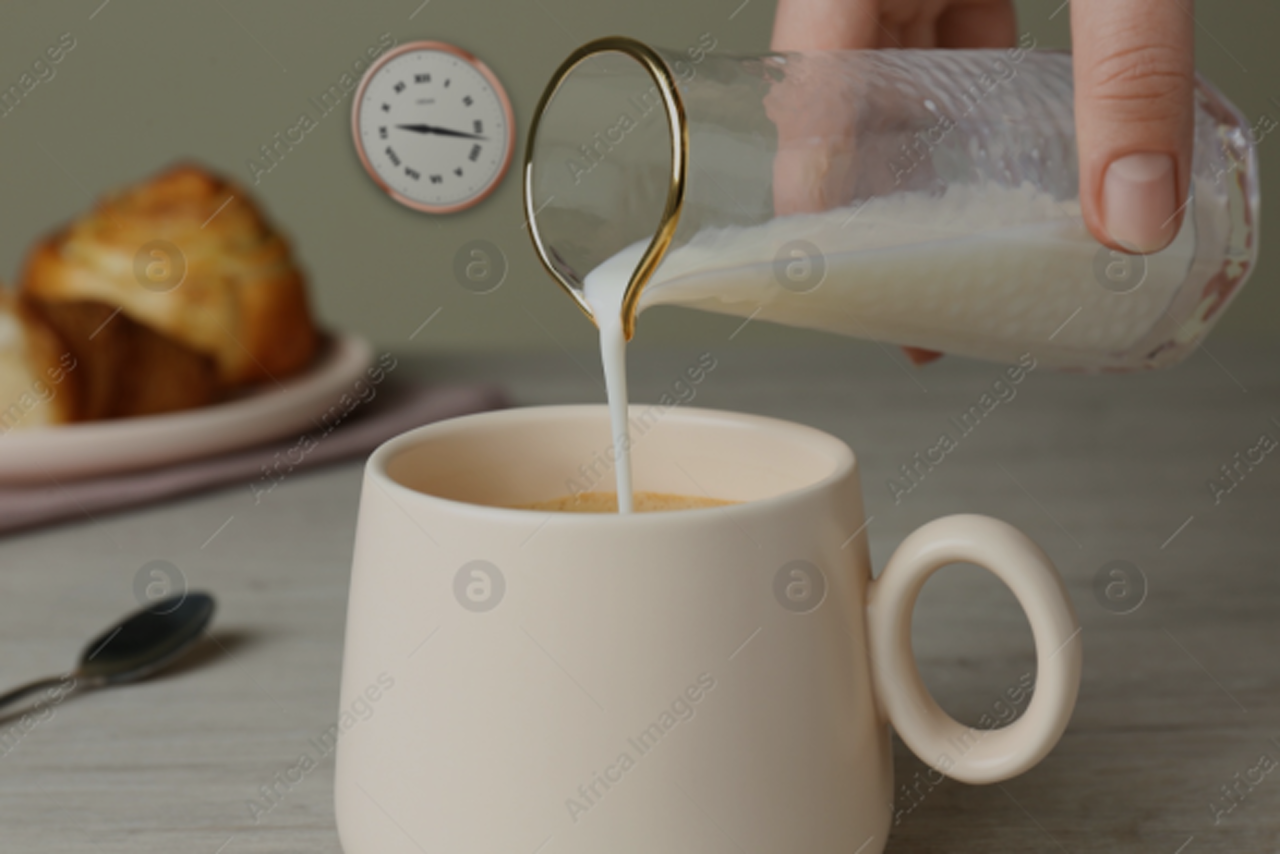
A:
h=9 m=17
